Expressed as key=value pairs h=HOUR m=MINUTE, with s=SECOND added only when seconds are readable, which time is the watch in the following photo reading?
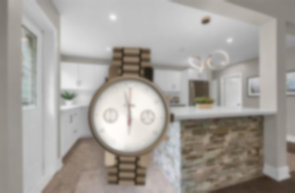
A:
h=5 m=58
